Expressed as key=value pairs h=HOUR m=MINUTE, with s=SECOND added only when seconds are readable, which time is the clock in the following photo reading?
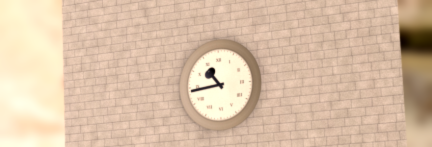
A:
h=10 m=44
